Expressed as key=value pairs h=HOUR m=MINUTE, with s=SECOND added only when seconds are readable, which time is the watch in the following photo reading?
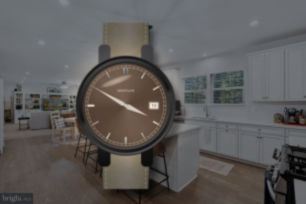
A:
h=3 m=50
